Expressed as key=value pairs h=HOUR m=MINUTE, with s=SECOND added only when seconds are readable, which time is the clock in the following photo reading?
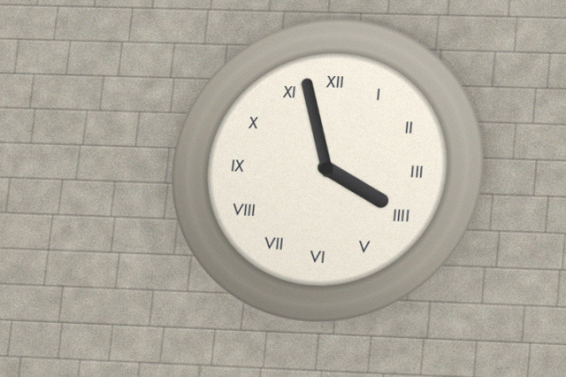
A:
h=3 m=57
